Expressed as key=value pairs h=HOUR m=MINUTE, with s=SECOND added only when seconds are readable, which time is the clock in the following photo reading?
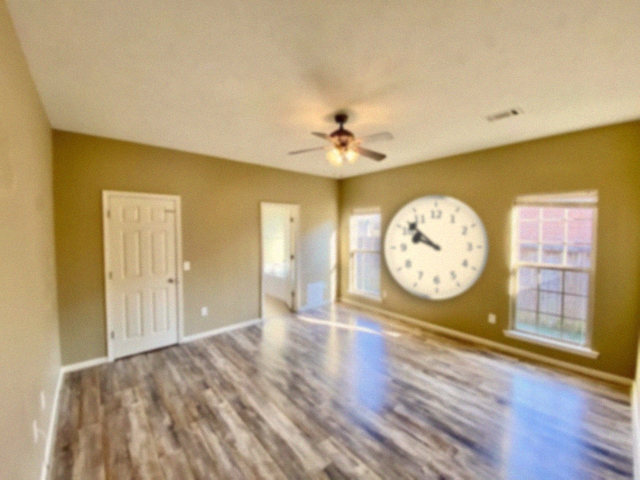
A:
h=9 m=52
